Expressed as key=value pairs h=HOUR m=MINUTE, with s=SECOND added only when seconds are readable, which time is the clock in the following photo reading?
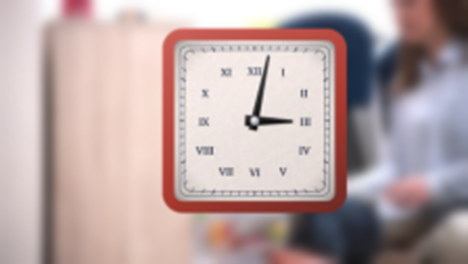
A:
h=3 m=2
